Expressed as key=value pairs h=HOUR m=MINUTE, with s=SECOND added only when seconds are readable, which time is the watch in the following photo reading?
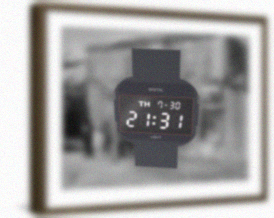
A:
h=21 m=31
